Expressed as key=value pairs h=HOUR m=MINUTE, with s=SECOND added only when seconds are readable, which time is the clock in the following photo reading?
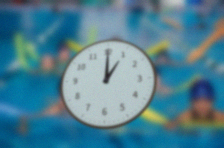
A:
h=1 m=0
